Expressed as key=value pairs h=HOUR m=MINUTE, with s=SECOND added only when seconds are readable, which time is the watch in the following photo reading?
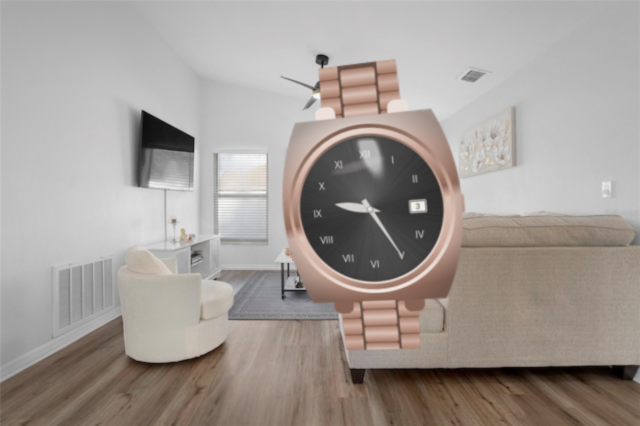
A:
h=9 m=25
